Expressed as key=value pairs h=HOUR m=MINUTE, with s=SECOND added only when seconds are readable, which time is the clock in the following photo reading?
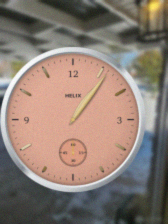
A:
h=1 m=6
